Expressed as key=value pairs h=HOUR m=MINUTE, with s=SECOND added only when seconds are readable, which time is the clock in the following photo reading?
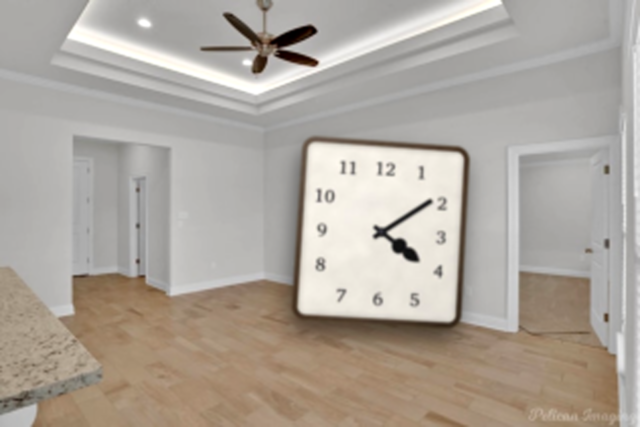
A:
h=4 m=9
